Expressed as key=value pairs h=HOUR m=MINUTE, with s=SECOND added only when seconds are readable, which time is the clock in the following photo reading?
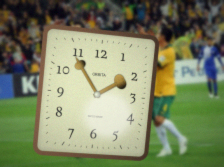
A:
h=1 m=54
